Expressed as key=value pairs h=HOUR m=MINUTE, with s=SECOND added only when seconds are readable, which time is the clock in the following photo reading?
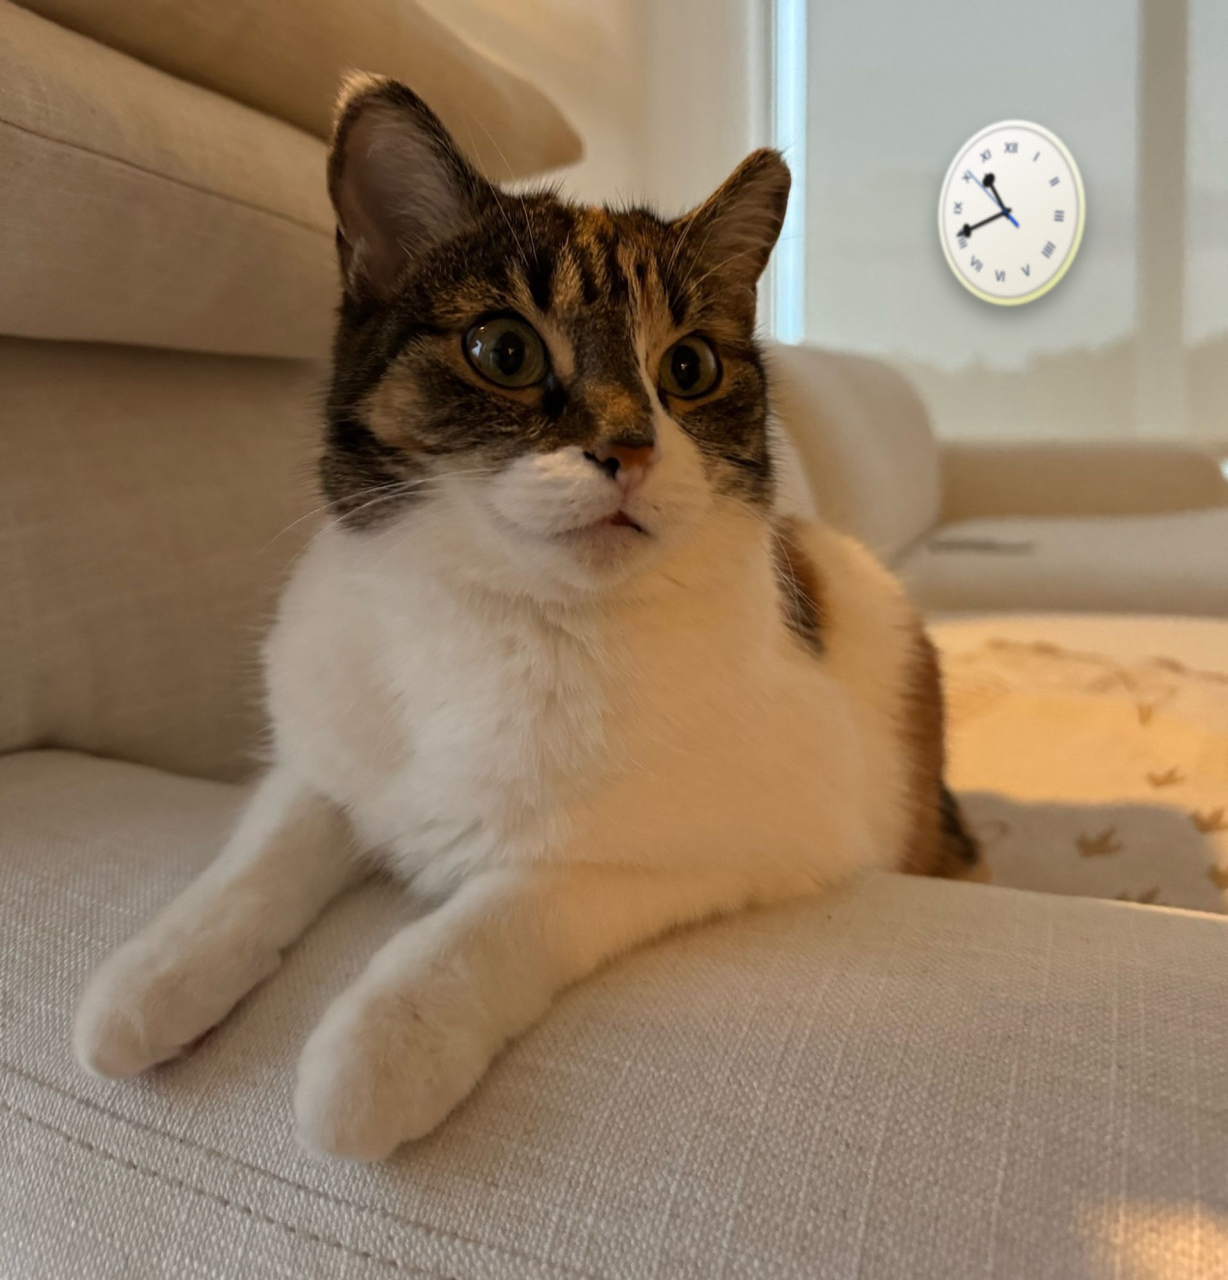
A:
h=10 m=40 s=51
